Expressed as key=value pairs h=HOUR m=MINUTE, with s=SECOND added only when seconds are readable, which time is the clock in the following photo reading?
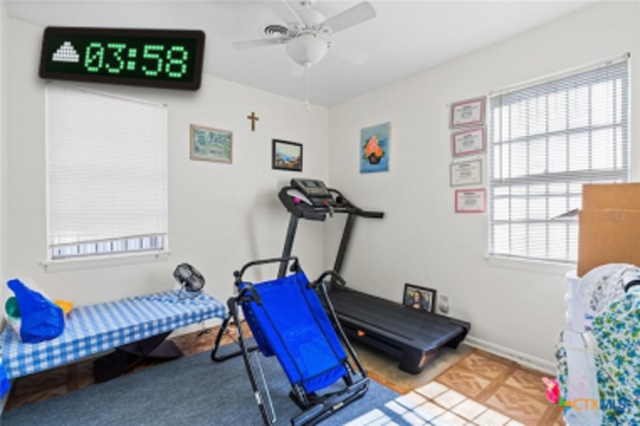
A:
h=3 m=58
